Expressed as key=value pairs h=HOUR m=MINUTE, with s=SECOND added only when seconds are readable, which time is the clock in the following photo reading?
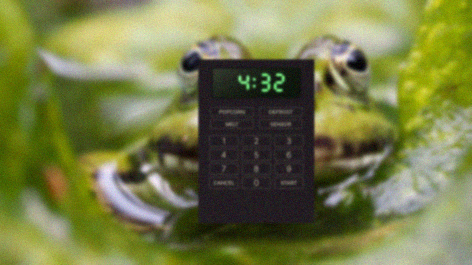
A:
h=4 m=32
